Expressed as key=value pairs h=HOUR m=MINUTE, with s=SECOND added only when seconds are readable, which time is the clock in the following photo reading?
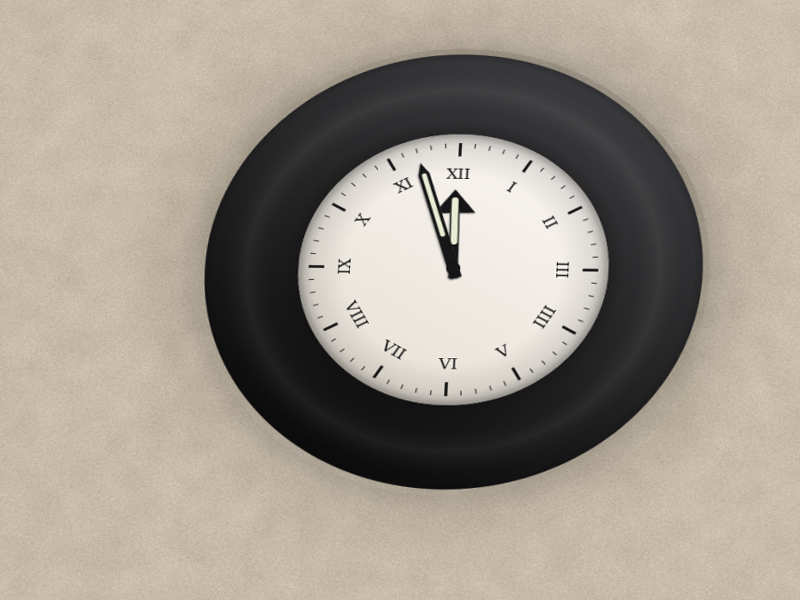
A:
h=11 m=57
